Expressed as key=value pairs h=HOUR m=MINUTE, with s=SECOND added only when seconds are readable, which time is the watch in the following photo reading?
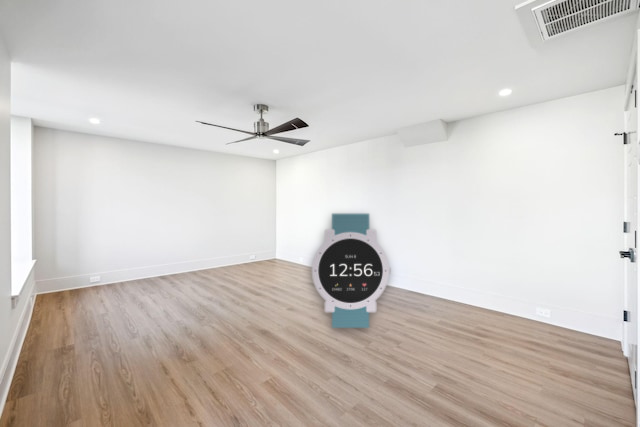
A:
h=12 m=56
